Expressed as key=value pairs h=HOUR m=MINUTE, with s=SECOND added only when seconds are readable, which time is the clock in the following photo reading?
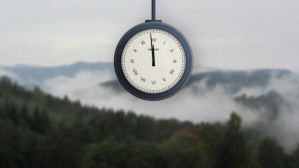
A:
h=11 m=59
